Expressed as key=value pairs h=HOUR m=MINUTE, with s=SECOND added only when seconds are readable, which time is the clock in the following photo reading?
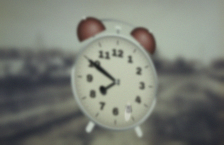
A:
h=7 m=50
